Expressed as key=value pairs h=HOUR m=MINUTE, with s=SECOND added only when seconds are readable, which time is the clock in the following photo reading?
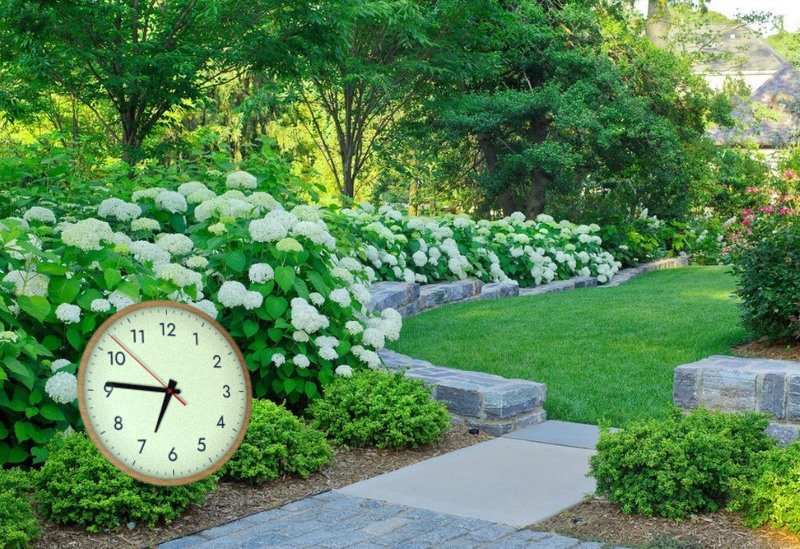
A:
h=6 m=45 s=52
